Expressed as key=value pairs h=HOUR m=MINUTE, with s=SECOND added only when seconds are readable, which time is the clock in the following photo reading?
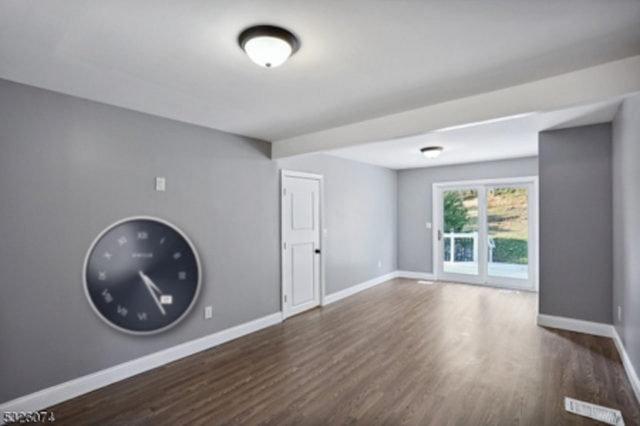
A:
h=4 m=25
